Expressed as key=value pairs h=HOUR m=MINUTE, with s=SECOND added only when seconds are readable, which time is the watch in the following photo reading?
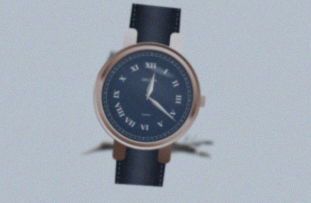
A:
h=12 m=21
